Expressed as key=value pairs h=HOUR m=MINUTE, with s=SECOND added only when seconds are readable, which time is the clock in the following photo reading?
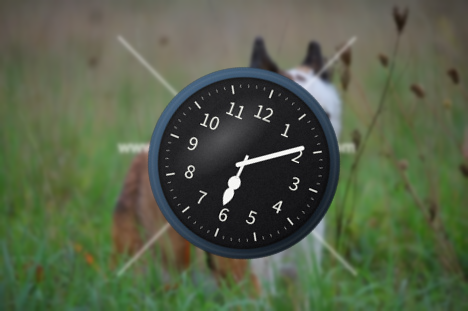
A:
h=6 m=9
